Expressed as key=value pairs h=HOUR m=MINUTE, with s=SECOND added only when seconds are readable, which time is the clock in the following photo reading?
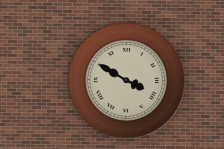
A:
h=3 m=50
